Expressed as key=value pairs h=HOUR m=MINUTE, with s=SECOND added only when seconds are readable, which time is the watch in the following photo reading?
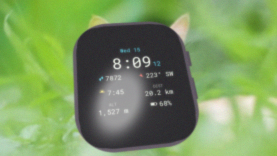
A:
h=8 m=9
